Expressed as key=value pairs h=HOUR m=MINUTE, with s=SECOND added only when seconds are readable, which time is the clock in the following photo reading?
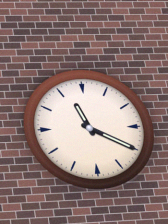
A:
h=11 m=20
